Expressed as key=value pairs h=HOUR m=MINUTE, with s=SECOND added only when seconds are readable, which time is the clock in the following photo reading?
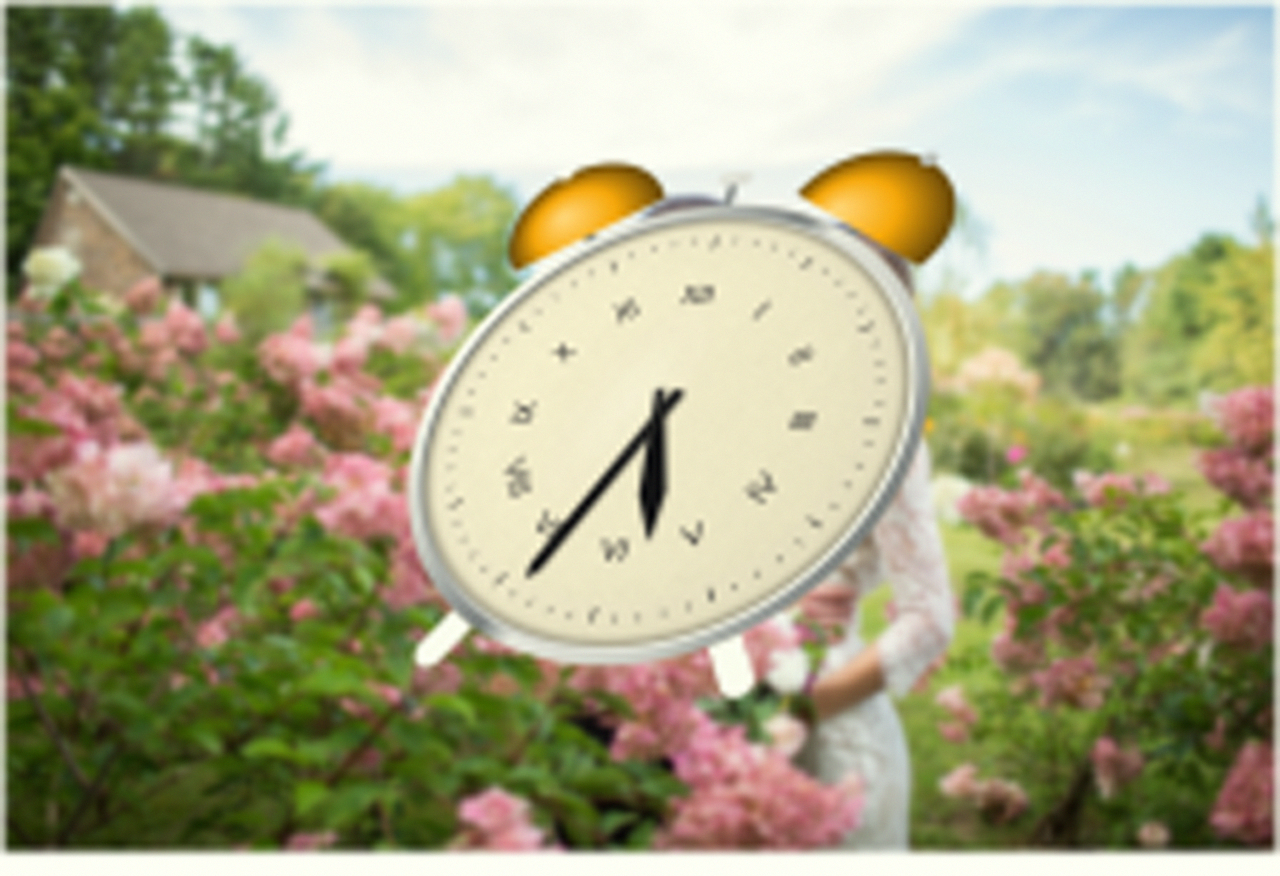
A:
h=5 m=34
